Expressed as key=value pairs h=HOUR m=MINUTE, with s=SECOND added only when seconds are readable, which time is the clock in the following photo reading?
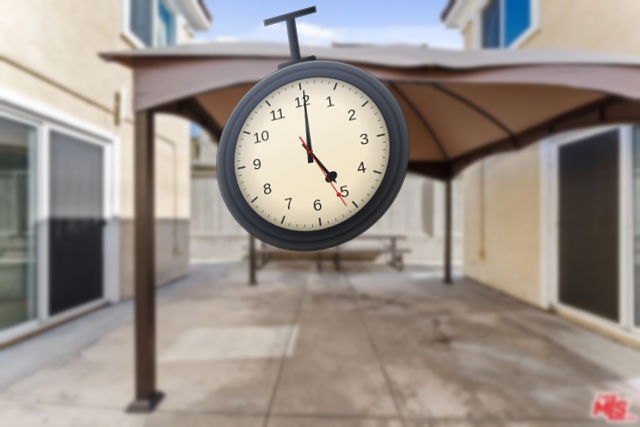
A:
h=5 m=0 s=26
